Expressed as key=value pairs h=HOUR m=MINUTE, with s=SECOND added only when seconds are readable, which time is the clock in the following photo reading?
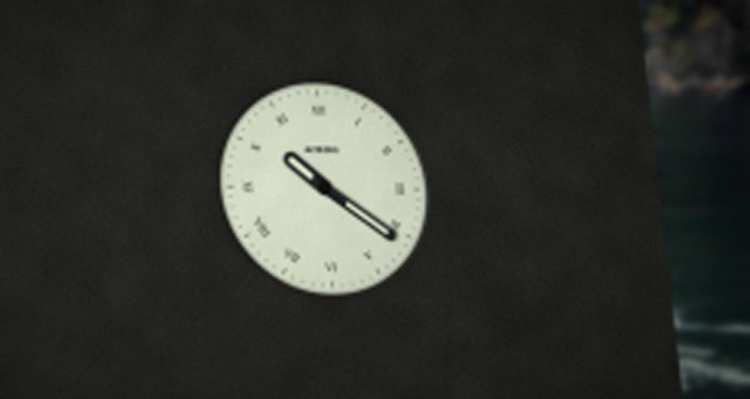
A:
h=10 m=21
